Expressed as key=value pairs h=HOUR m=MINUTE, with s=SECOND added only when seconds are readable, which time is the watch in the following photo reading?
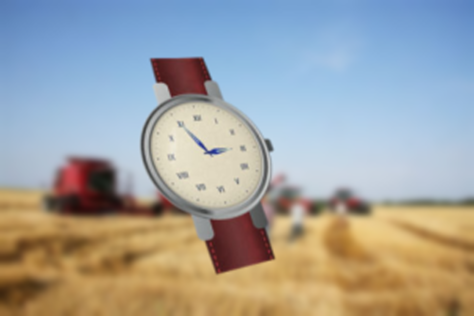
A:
h=2 m=55
